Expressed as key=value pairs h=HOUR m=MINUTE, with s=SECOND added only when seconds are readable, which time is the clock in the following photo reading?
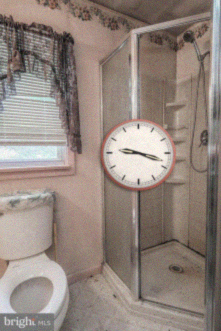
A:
h=9 m=18
